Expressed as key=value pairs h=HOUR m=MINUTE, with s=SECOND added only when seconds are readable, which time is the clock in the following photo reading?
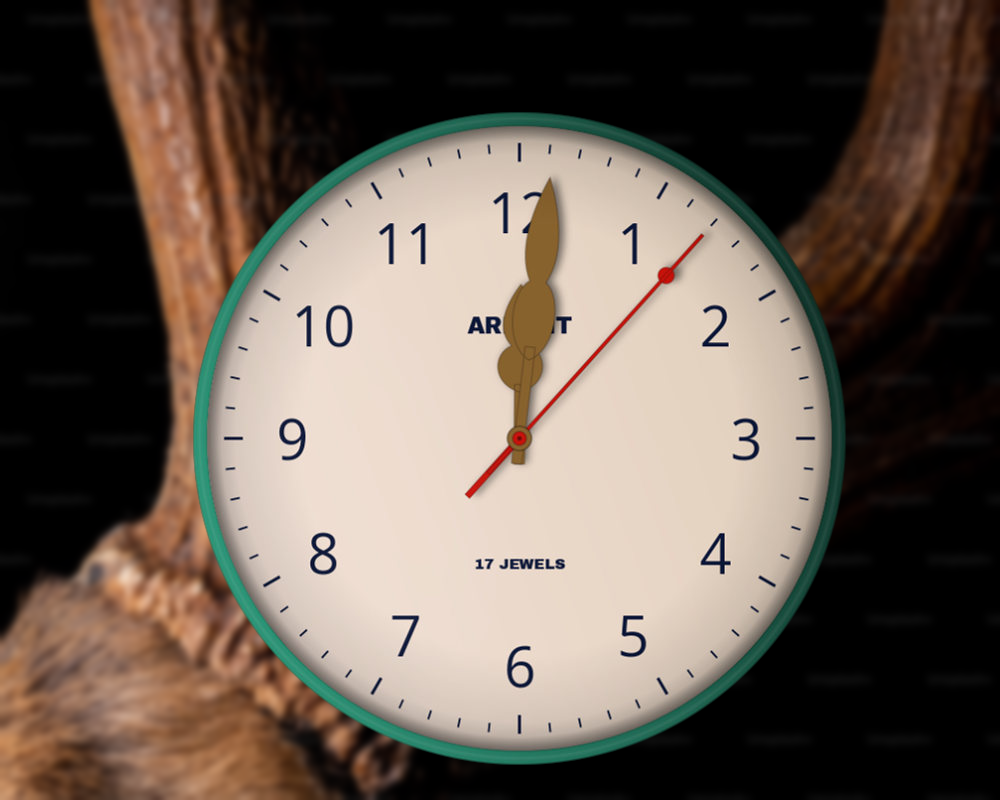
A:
h=12 m=1 s=7
